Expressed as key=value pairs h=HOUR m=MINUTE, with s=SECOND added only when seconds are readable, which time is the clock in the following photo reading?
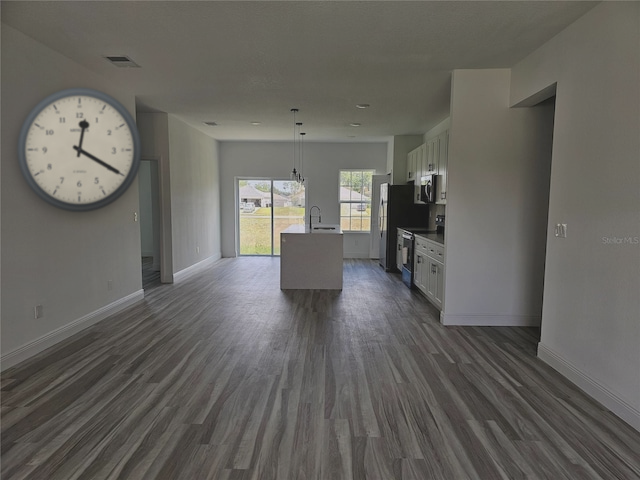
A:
h=12 m=20
